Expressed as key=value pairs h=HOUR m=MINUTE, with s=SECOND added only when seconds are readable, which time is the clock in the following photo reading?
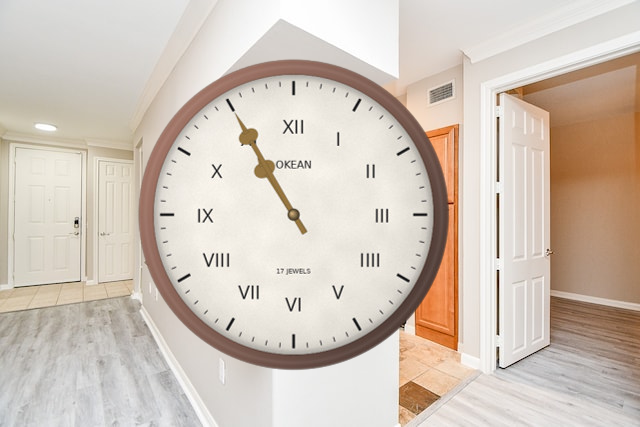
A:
h=10 m=55
